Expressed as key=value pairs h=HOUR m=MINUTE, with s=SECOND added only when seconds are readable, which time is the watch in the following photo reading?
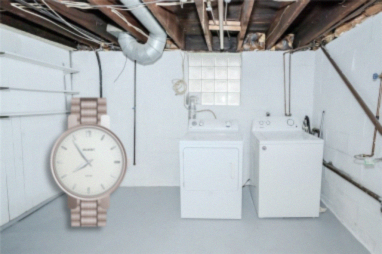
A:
h=7 m=54
